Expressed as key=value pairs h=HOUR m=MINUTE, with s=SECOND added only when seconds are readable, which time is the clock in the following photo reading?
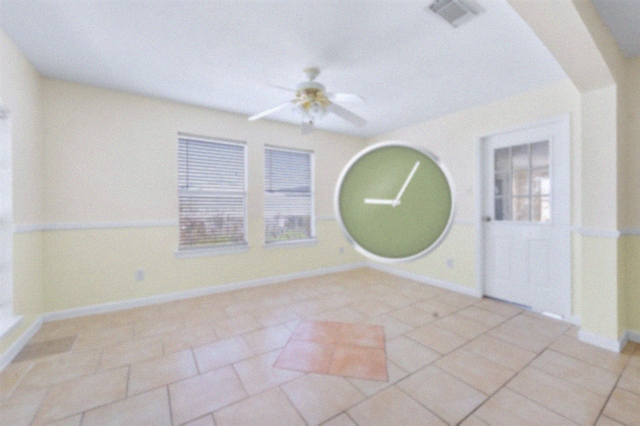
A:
h=9 m=5
